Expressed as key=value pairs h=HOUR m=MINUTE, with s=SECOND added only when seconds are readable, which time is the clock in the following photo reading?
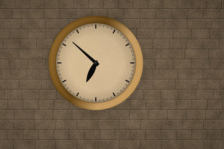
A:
h=6 m=52
